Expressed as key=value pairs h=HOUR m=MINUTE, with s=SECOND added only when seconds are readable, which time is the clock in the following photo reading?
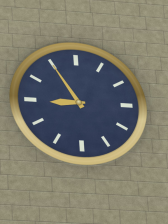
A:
h=8 m=55
